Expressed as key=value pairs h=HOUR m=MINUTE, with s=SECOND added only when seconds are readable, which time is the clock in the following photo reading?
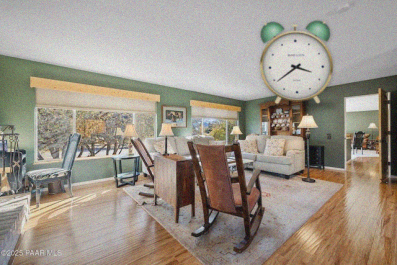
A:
h=3 m=39
